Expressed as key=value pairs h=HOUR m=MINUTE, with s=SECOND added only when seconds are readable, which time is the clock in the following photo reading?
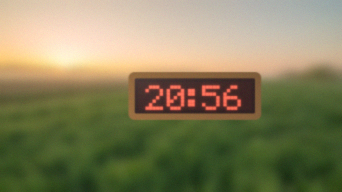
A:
h=20 m=56
